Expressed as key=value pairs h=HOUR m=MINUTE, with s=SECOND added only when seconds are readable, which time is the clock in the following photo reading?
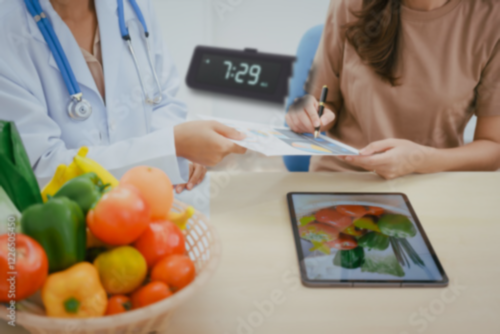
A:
h=7 m=29
